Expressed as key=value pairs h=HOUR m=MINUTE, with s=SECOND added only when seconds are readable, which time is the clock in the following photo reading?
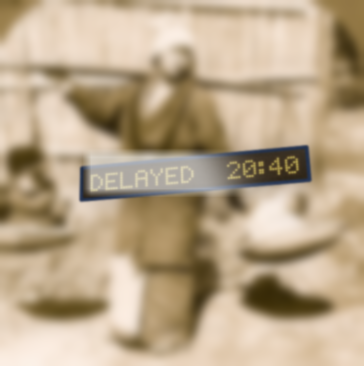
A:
h=20 m=40
